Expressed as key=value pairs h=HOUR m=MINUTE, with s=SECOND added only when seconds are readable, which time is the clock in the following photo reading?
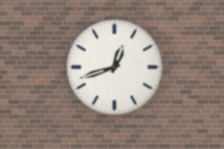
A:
h=12 m=42
